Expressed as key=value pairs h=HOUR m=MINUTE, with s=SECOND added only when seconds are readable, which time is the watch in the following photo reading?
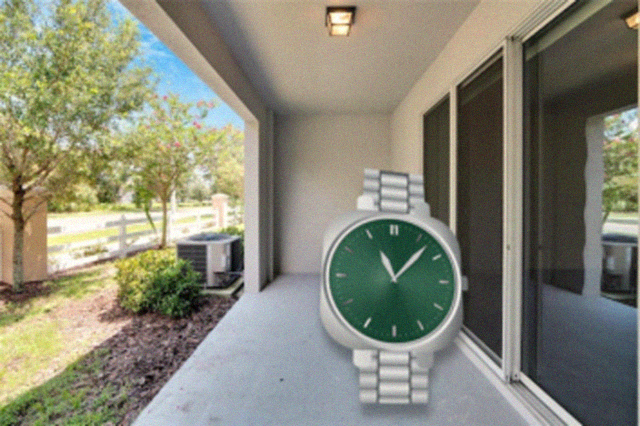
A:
h=11 m=7
